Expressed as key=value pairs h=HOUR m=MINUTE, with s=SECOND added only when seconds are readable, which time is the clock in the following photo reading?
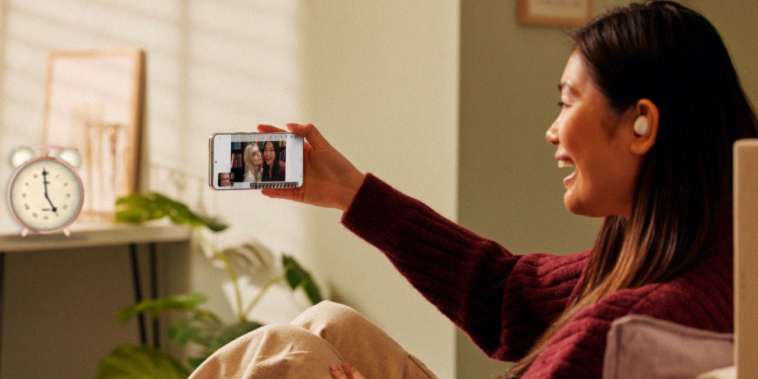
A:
h=4 m=59
